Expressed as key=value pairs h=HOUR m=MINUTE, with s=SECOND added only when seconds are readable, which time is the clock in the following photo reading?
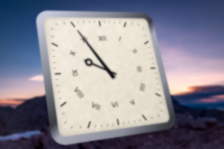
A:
h=9 m=55
